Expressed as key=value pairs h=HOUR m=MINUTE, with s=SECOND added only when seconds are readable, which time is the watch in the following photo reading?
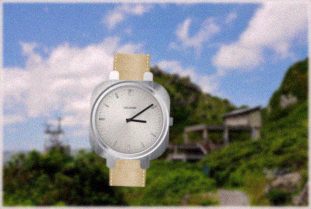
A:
h=3 m=9
